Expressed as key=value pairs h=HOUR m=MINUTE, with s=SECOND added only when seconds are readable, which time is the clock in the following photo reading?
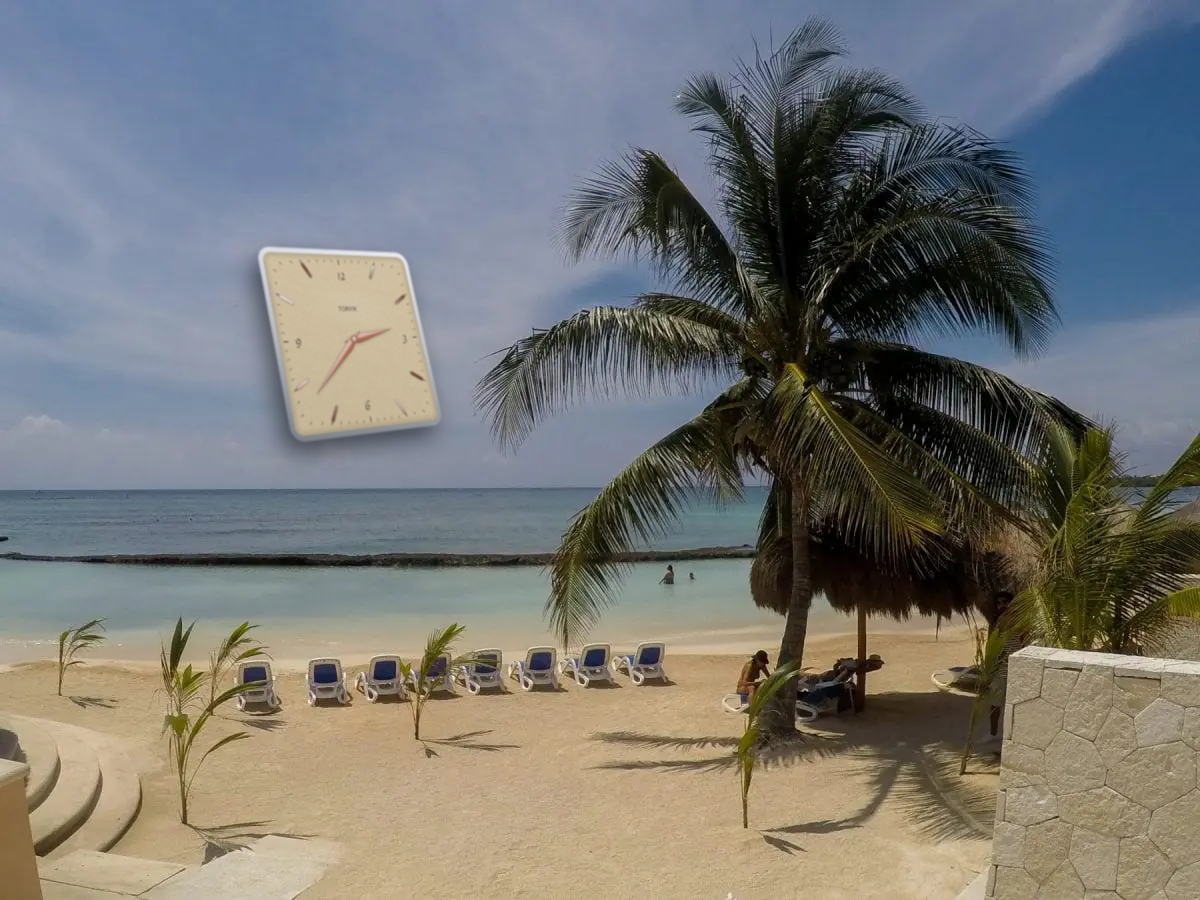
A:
h=2 m=38
